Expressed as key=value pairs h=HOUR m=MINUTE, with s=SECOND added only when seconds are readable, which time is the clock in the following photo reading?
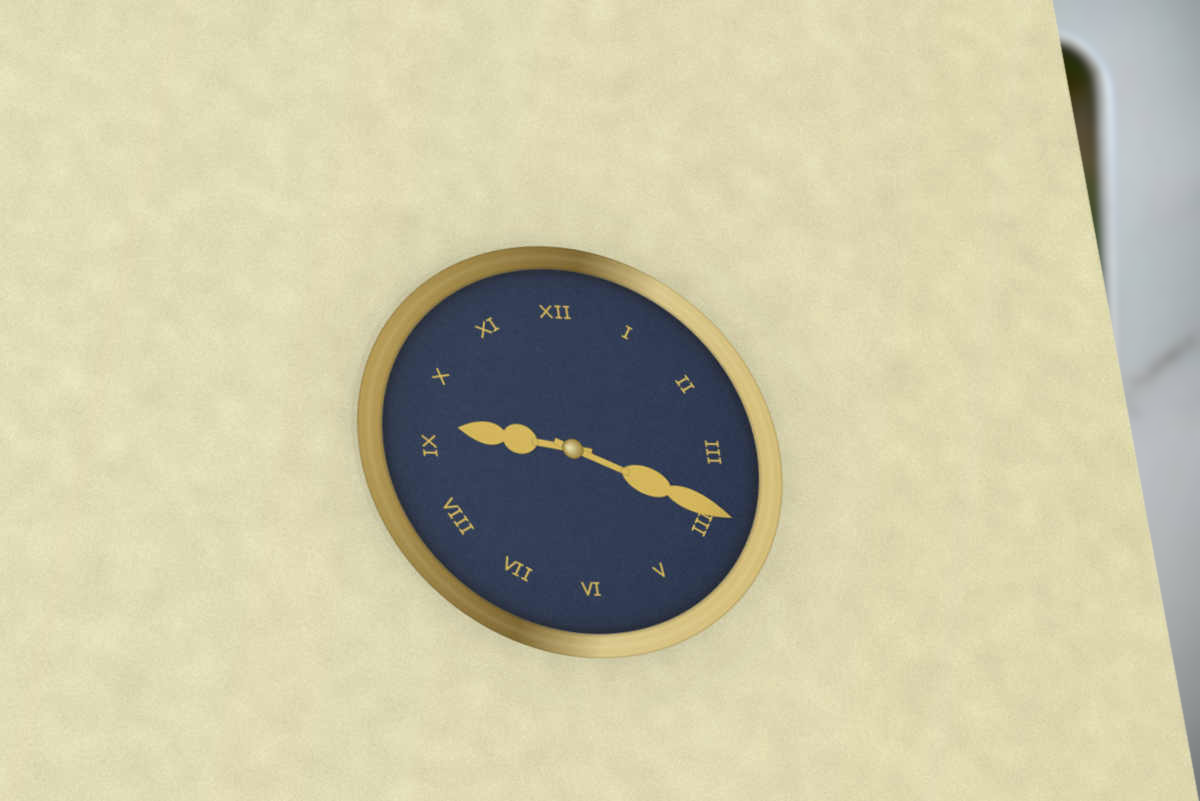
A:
h=9 m=19
